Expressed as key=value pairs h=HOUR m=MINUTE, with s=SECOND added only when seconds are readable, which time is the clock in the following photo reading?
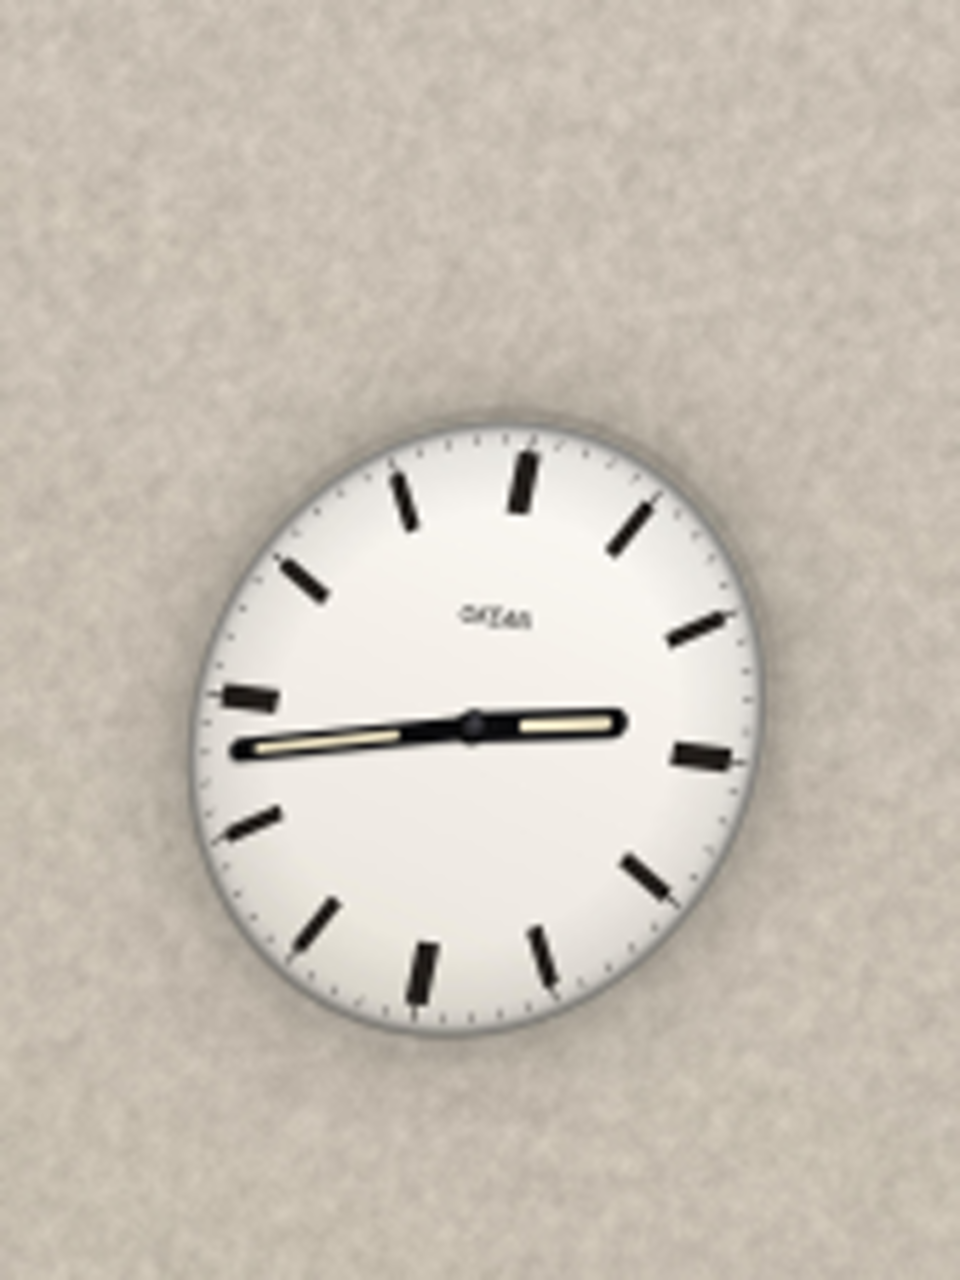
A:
h=2 m=43
